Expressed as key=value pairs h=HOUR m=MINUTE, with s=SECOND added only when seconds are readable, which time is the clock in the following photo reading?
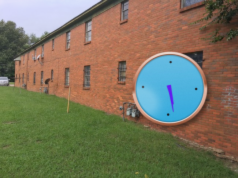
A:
h=5 m=28
